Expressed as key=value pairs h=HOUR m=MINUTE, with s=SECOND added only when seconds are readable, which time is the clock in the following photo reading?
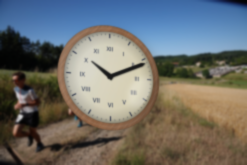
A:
h=10 m=11
